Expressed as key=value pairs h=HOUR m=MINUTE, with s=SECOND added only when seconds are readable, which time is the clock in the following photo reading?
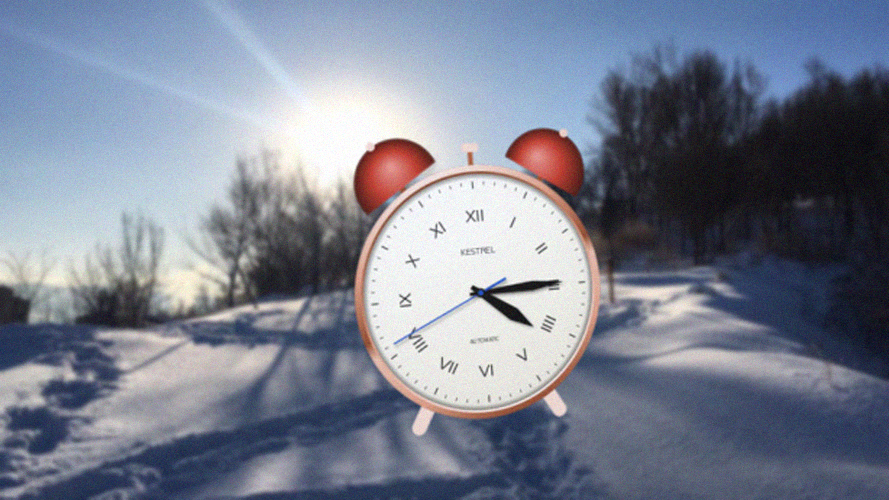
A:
h=4 m=14 s=41
